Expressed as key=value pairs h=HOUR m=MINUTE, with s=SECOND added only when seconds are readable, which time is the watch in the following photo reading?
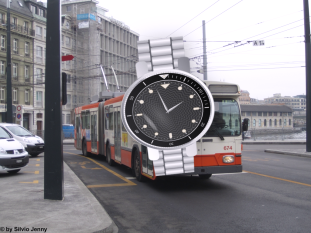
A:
h=1 m=57
